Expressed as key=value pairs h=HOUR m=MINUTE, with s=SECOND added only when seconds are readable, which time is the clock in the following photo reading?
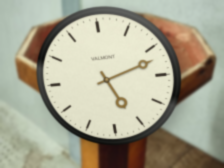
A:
h=5 m=12
